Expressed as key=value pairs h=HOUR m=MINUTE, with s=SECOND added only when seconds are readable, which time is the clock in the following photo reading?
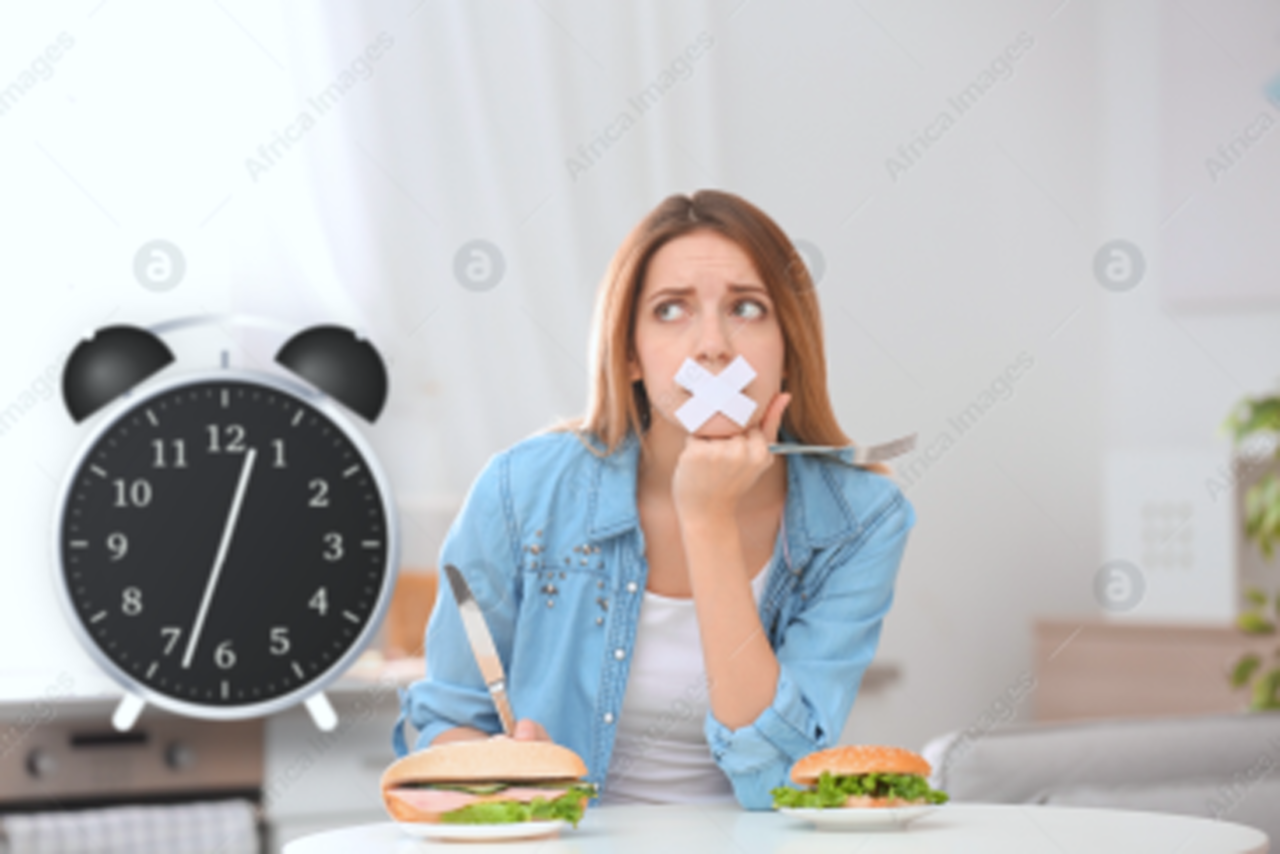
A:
h=12 m=33
